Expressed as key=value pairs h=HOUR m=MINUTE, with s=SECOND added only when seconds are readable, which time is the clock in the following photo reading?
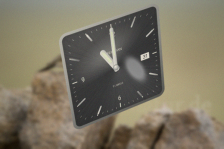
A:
h=11 m=0
